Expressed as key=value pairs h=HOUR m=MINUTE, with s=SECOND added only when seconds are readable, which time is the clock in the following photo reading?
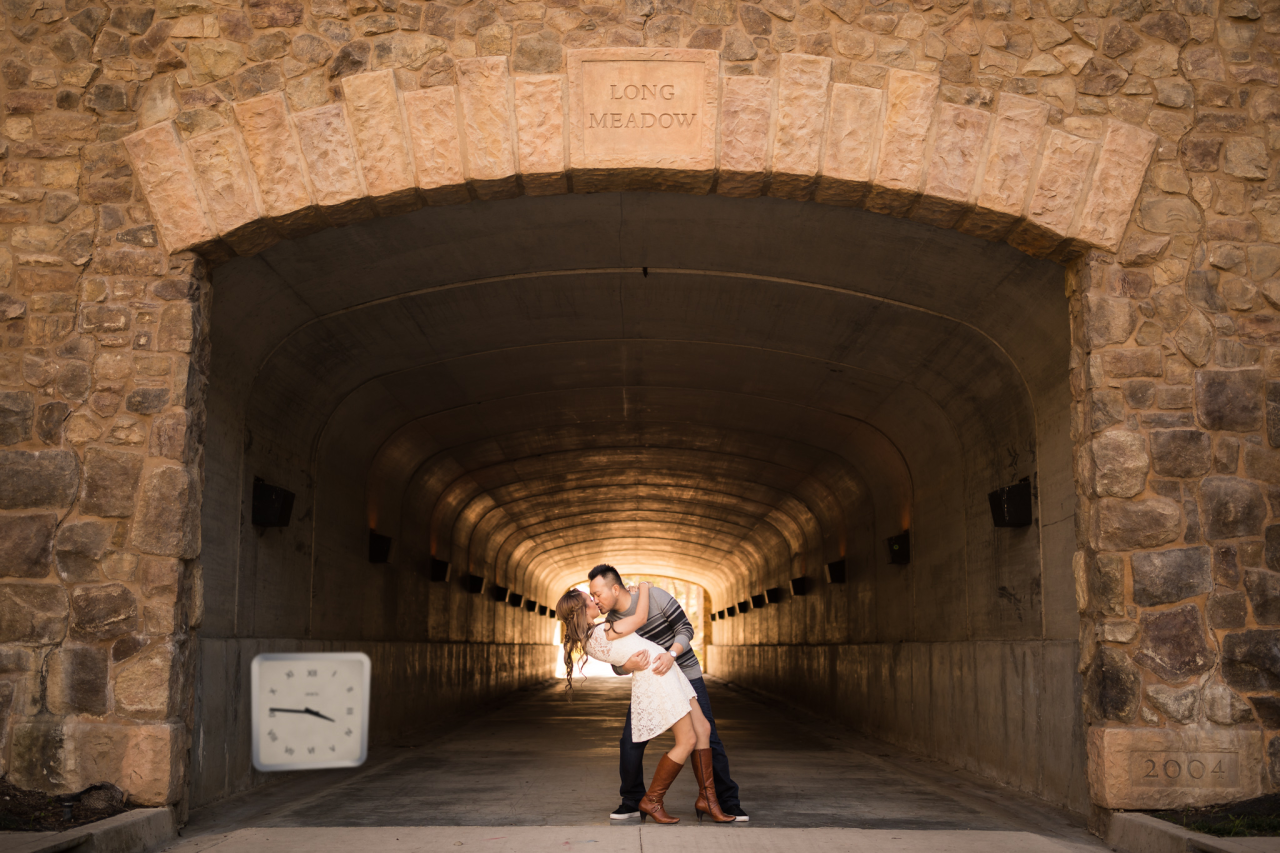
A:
h=3 m=46
